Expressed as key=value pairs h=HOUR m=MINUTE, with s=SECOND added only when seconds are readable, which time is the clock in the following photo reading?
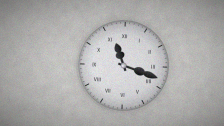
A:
h=11 m=18
